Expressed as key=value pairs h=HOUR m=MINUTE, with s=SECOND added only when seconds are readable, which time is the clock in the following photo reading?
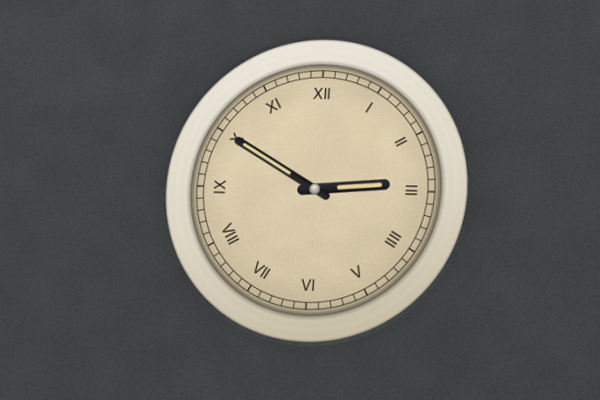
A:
h=2 m=50
